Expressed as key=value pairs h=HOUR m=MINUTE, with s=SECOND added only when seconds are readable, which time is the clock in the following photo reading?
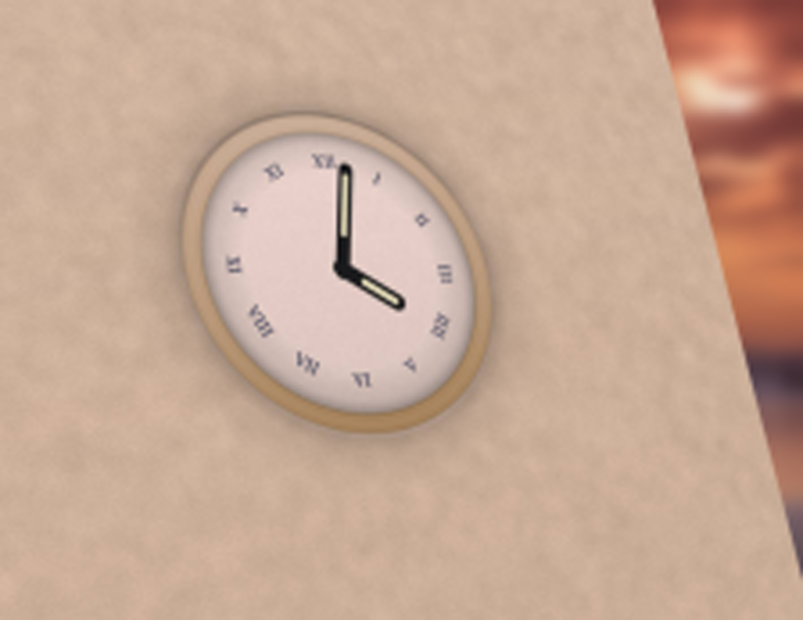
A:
h=4 m=2
